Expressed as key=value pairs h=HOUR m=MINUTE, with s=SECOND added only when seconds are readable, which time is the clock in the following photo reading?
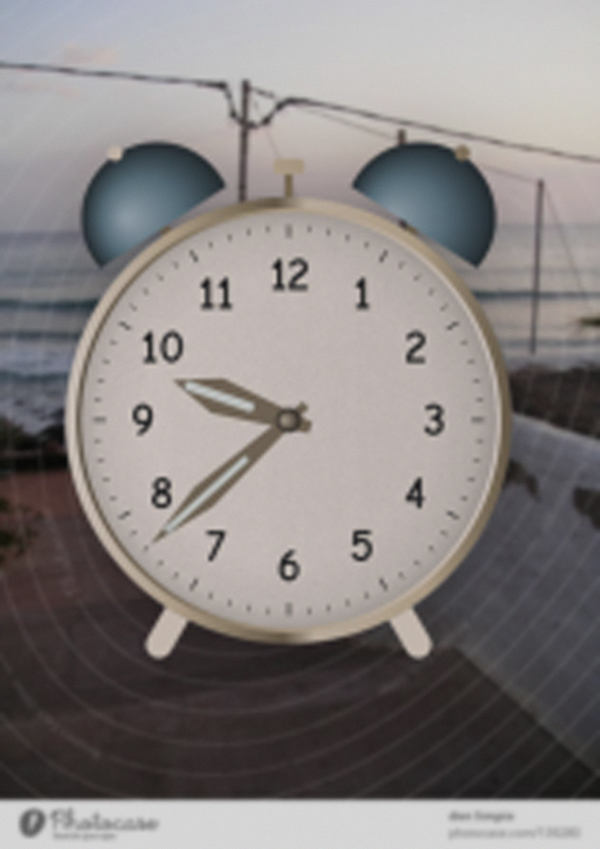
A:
h=9 m=38
